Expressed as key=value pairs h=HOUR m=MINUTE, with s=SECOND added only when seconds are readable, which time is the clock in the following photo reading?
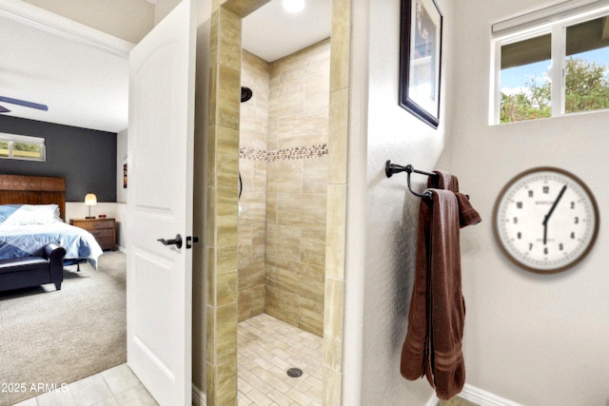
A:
h=6 m=5
